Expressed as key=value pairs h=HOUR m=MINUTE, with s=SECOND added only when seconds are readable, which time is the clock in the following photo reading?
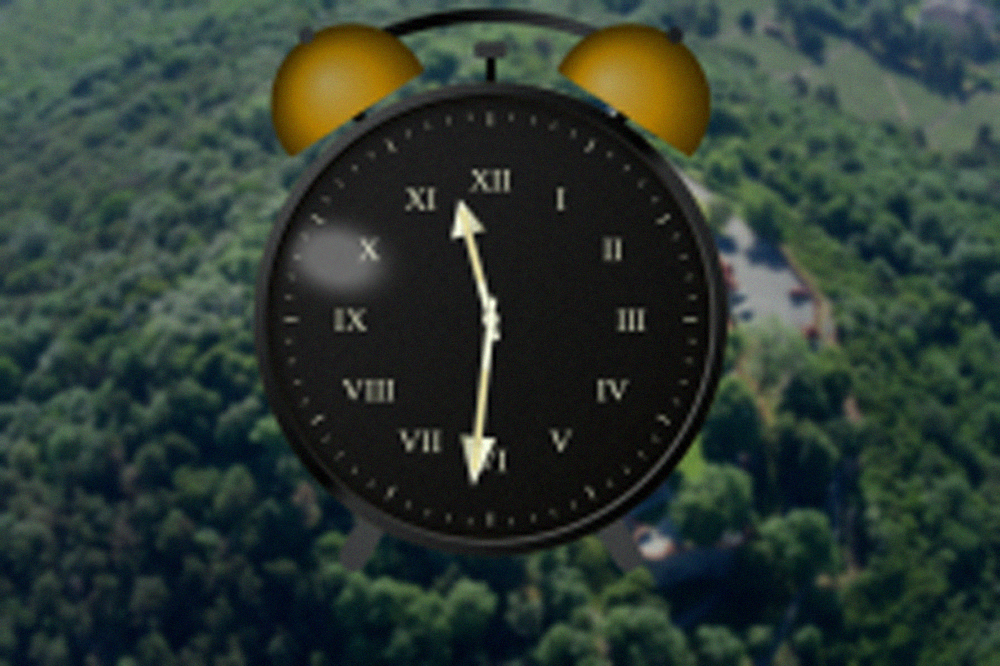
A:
h=11 m=31
